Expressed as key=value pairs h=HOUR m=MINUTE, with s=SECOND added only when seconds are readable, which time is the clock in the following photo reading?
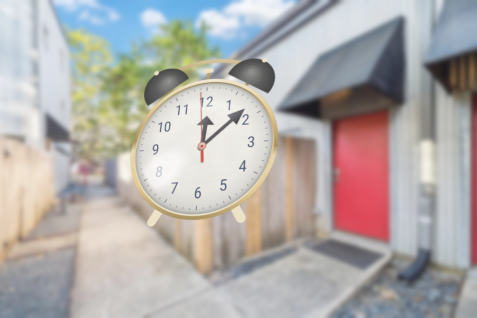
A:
h=12 m=7 s=59
